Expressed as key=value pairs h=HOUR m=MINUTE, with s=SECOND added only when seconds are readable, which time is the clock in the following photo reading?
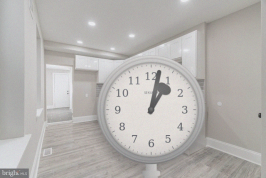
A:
h=1 m=2
